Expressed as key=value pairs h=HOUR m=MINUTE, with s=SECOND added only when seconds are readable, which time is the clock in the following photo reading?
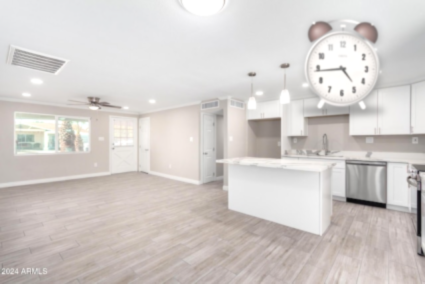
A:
h=4 m=44
